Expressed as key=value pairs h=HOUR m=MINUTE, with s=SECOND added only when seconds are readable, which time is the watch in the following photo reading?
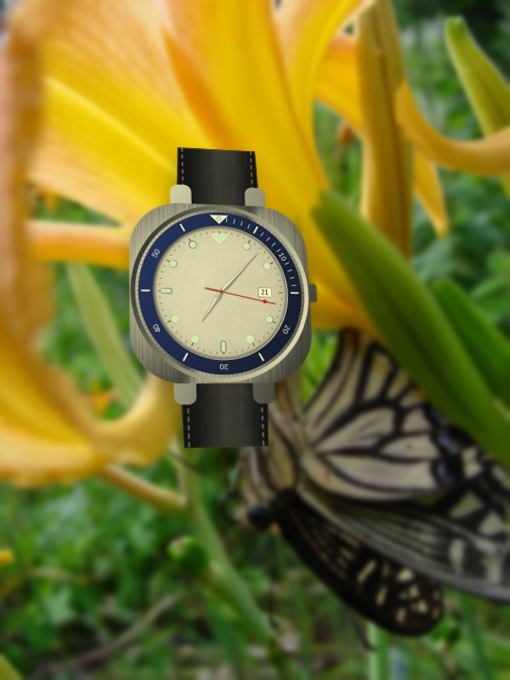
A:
h=7 m=7 s=17
